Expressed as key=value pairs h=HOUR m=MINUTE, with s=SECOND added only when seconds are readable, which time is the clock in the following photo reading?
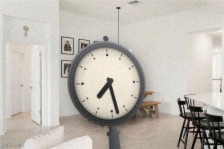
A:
h=7 m=28
